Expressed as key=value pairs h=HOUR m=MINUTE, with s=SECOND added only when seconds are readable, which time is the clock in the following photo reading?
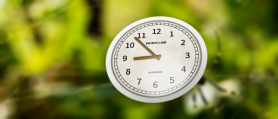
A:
h=8 m=53
